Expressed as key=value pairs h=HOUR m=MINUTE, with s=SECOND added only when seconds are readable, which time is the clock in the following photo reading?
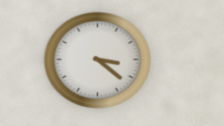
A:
h=3 m=22
